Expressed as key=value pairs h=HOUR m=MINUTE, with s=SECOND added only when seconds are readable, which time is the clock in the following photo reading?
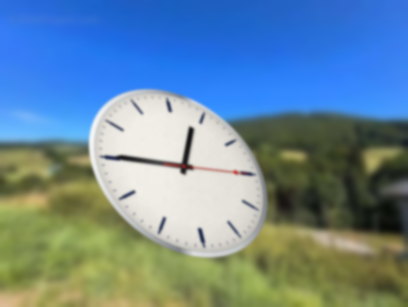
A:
h=12 m=45 s=15
